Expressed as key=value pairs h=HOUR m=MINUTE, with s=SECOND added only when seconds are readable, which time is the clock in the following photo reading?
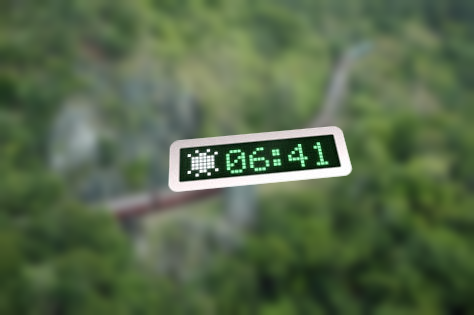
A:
h=6 m=41
